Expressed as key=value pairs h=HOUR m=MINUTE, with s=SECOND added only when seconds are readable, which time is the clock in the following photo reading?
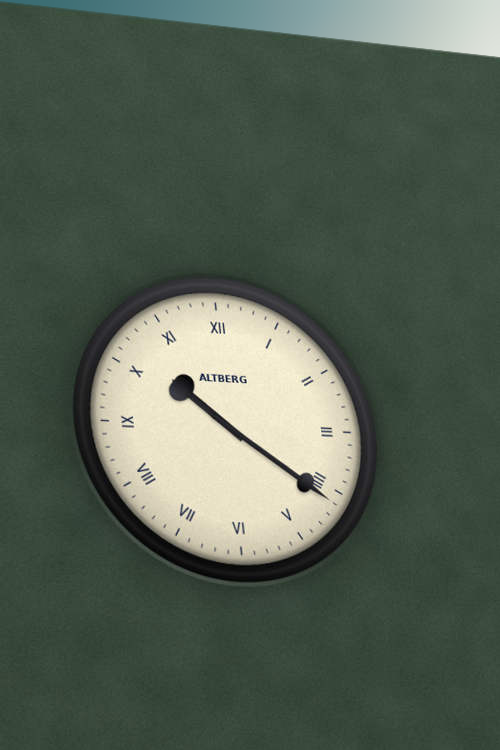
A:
h=10 m=21
